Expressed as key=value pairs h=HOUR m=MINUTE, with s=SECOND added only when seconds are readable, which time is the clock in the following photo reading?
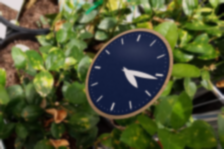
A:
h=4 m=16
